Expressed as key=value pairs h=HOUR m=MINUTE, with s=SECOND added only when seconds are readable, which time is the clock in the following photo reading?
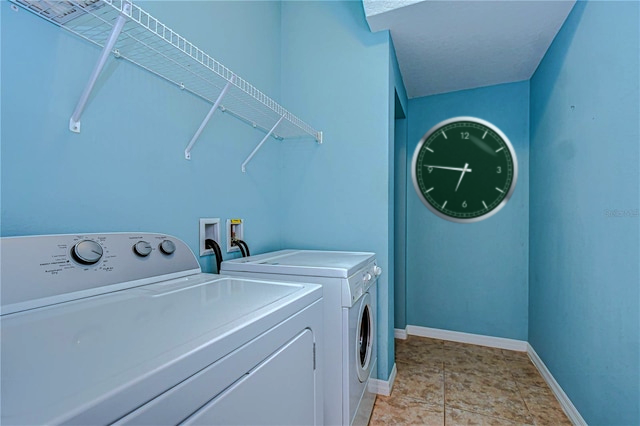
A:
h=6 m=46
